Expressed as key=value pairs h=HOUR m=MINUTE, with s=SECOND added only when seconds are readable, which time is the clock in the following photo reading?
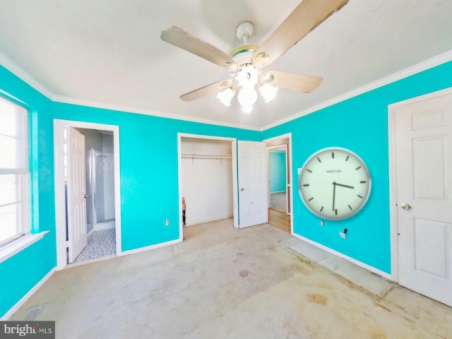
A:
h=3 m=31
